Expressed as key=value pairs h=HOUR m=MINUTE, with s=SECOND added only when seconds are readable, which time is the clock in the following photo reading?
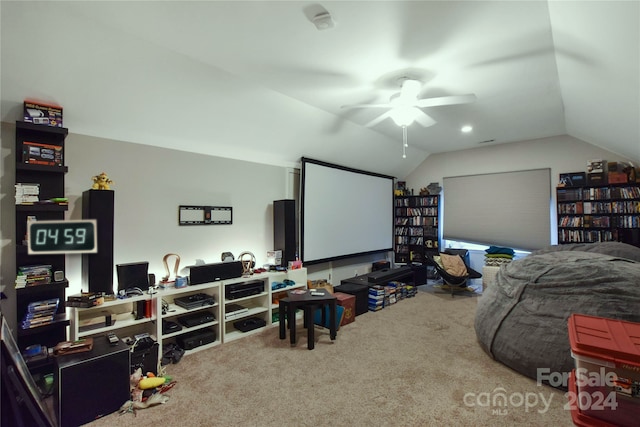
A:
h=4 m=59
